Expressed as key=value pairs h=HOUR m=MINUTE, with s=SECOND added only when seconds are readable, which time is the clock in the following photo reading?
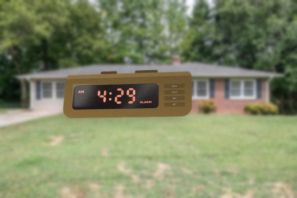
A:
h=4 m=29
